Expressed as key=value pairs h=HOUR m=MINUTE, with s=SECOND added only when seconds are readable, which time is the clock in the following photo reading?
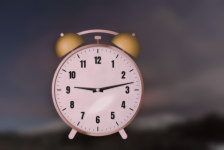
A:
h=9 m=13
